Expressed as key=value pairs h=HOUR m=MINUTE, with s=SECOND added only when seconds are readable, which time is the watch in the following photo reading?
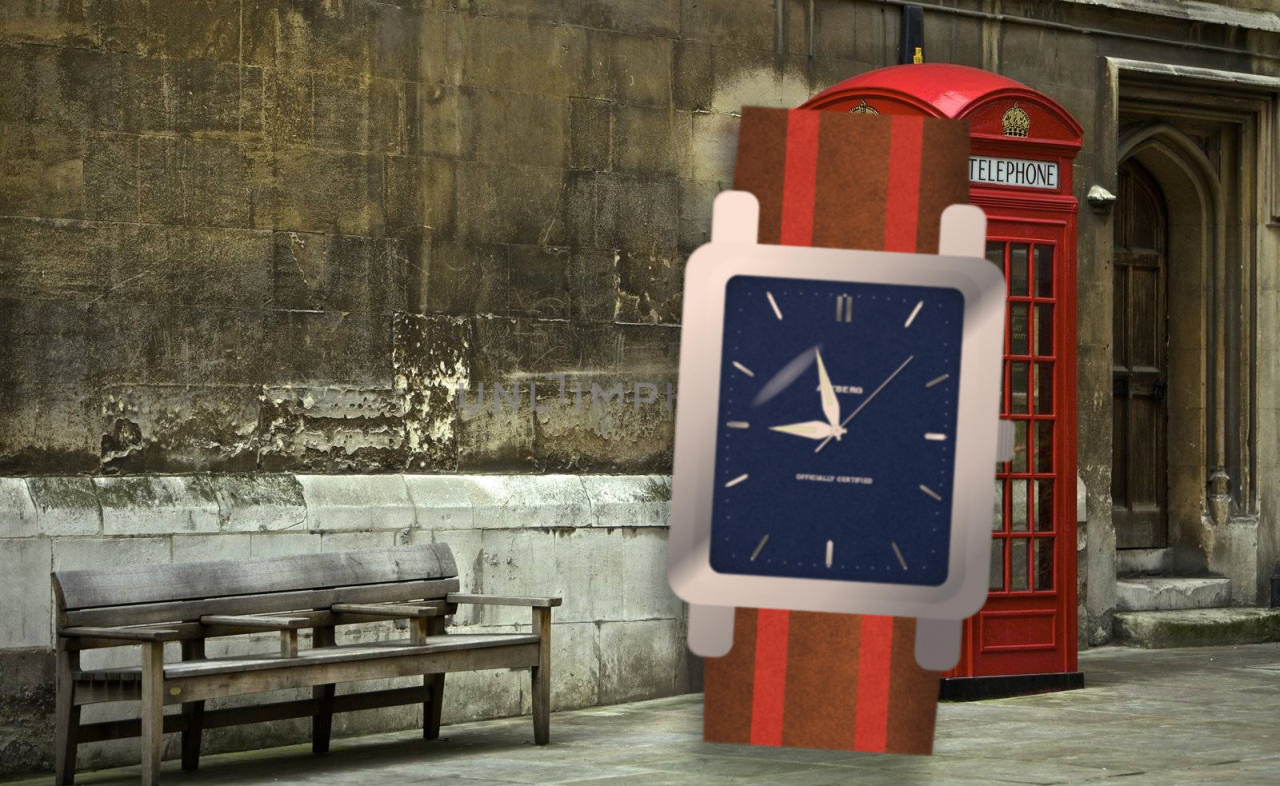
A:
h=8 m=57 s=7
